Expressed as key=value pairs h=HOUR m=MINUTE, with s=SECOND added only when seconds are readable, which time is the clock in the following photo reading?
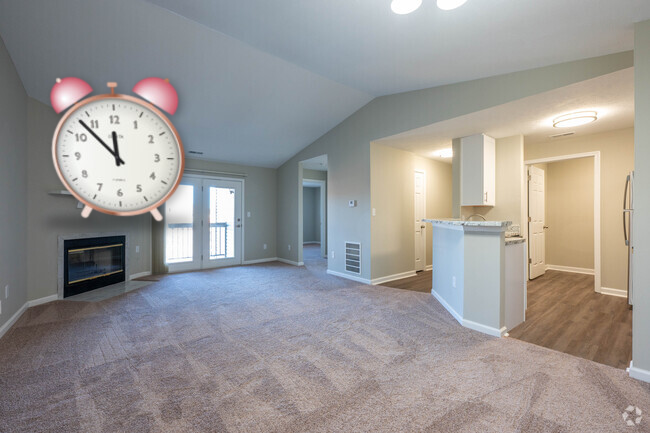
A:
h=11 m=53
